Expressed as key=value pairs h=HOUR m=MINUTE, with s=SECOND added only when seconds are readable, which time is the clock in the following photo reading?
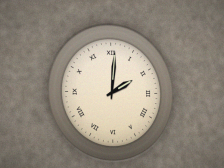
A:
h=2 m=1
